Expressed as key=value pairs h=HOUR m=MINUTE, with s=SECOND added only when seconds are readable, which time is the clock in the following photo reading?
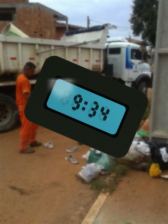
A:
h=9 m=34
